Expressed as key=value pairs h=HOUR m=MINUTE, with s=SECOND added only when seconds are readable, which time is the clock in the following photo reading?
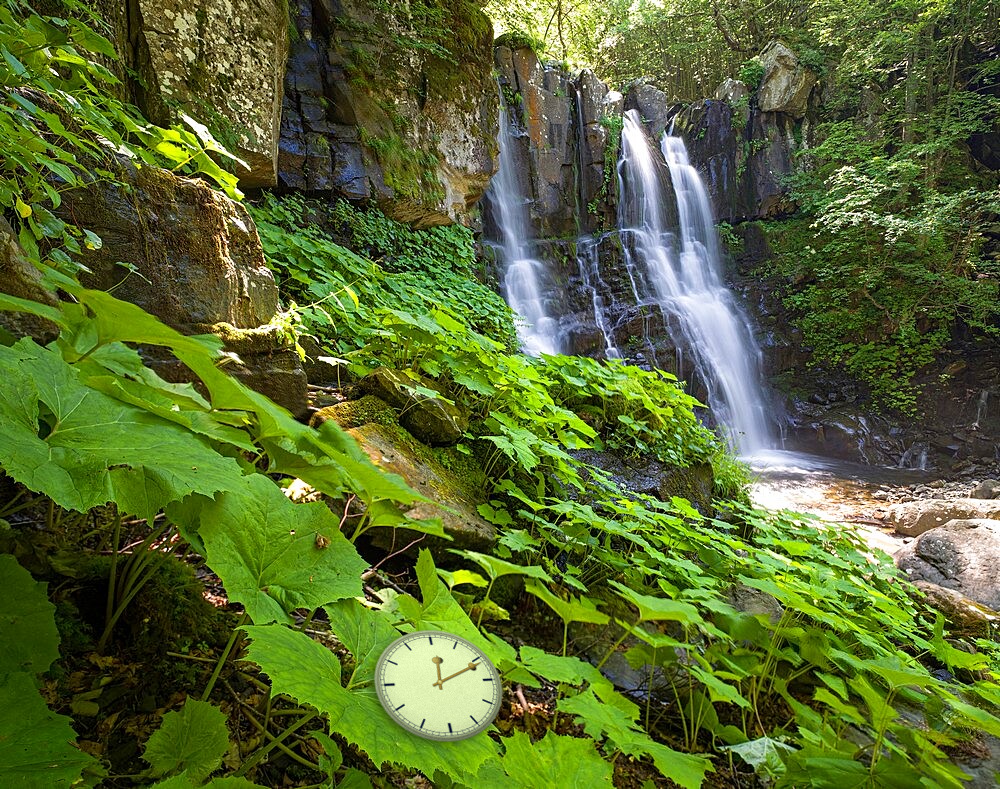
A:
h=12 m=11
